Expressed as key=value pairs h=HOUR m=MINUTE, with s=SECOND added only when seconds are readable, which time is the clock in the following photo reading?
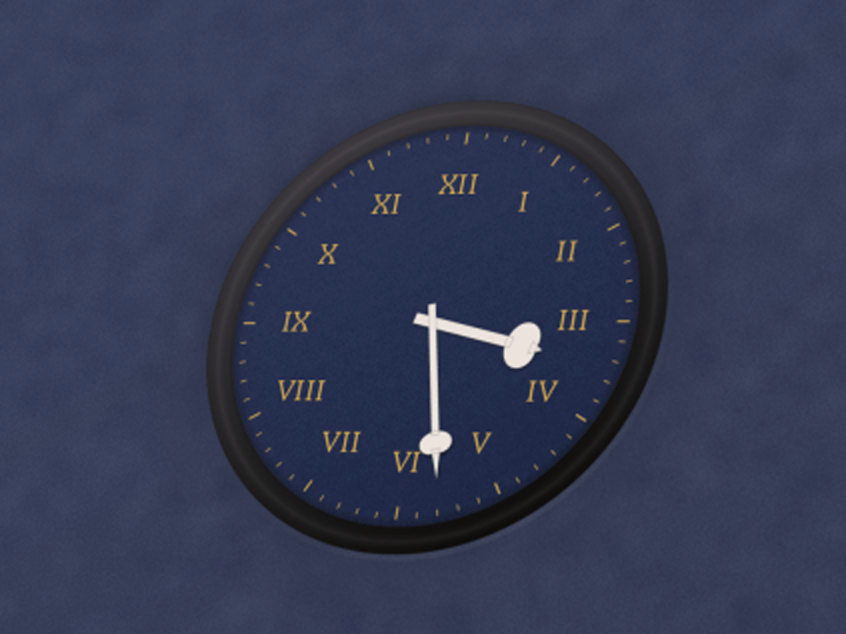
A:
h=3 m=28
